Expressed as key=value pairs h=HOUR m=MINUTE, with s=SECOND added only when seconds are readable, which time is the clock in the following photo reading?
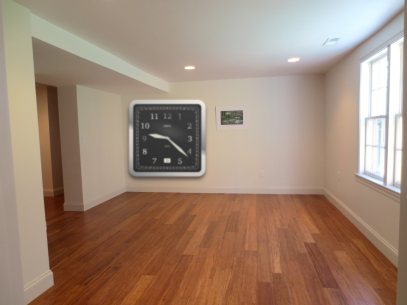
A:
h=9 m=22
